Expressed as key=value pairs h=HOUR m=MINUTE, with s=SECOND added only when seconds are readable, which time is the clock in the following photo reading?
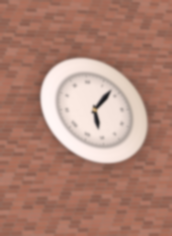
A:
h=6 m=8
